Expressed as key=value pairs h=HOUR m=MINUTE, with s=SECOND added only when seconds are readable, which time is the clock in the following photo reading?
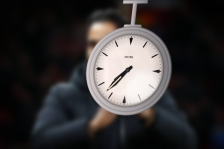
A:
h=7 m=37
